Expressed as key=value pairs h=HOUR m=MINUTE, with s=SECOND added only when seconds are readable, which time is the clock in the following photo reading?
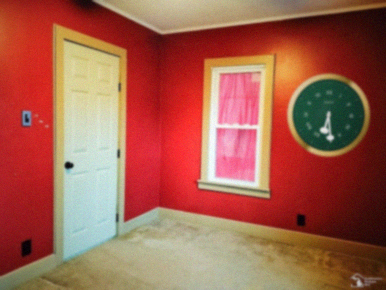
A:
h=6 m=29
